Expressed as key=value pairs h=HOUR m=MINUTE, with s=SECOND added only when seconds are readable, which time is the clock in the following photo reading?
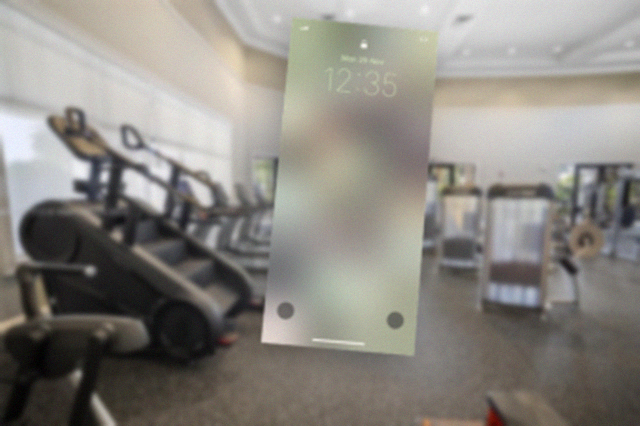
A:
h=12 m=35
